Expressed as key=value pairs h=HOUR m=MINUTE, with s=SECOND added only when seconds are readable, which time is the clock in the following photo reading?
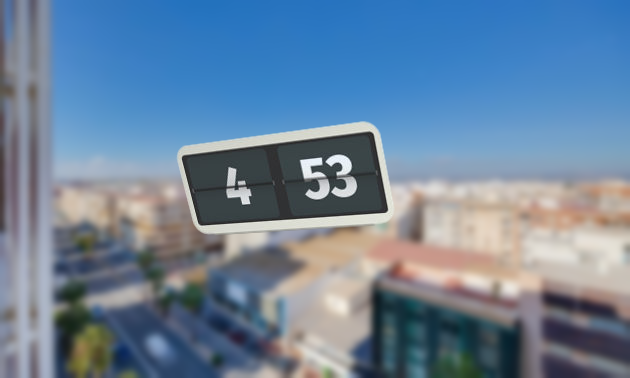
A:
h=4 m=53
